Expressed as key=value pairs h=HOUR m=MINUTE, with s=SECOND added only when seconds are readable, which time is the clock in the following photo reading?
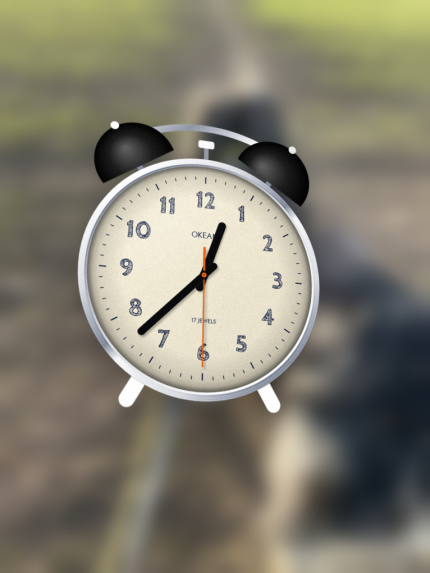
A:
h=12 m=37 s=30
